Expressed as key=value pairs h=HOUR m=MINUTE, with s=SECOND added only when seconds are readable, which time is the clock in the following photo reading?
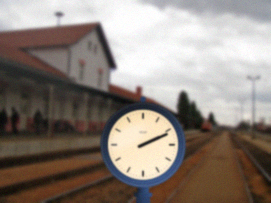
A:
h=2 m=11
